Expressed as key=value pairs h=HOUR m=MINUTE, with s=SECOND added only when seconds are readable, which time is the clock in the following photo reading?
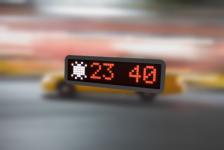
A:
h=23 m=40
